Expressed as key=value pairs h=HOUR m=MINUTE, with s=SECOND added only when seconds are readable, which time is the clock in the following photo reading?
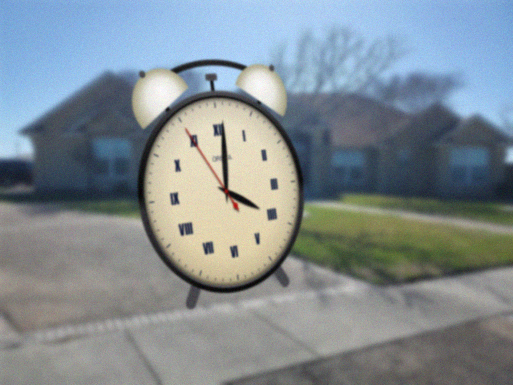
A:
h=4 m=0 s=55
